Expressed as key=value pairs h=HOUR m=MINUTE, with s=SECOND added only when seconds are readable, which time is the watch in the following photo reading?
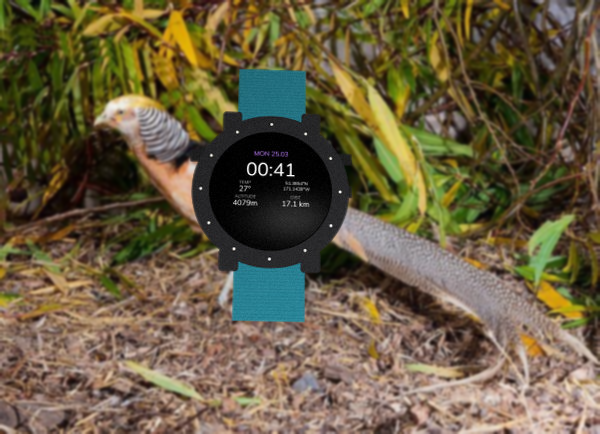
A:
h=0 m=41
